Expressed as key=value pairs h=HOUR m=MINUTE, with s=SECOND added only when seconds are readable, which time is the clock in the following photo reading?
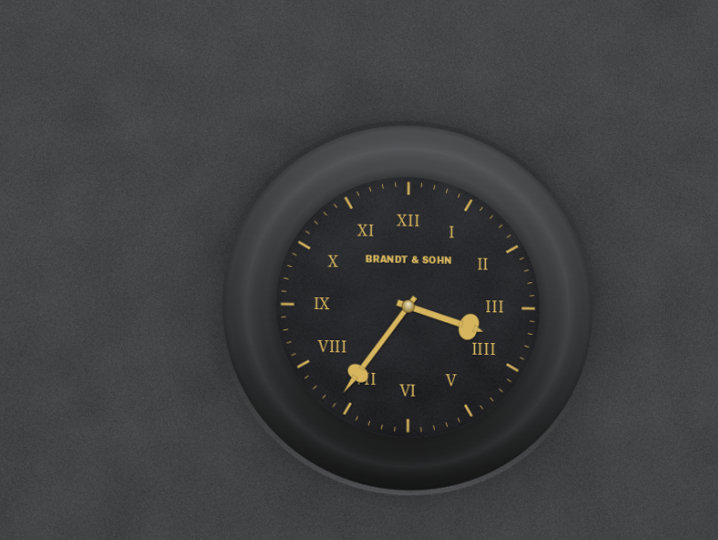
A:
h=3 m=36
